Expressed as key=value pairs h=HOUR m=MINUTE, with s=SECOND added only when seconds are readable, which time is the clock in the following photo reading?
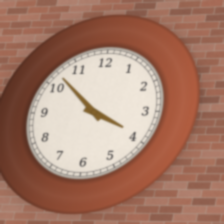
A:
h=3 m=52
